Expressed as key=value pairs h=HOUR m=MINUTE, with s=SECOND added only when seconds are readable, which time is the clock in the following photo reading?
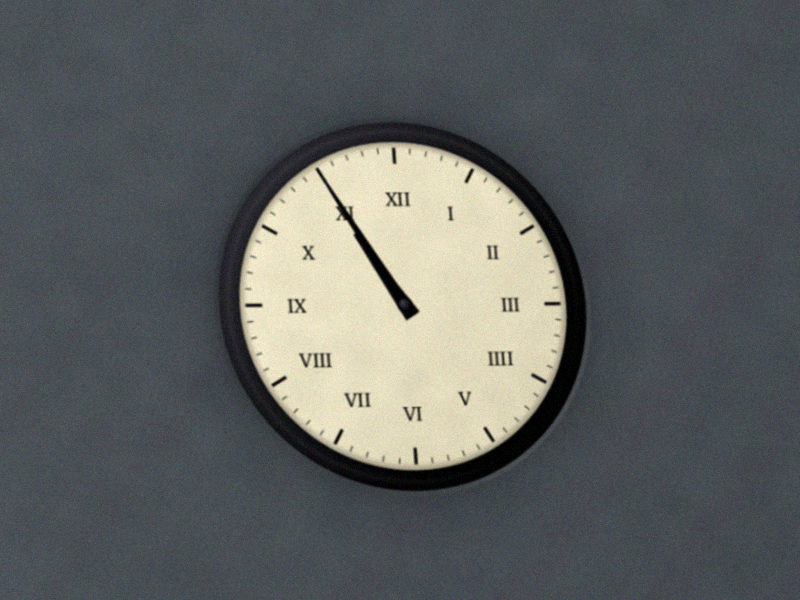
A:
h=10 m=55
